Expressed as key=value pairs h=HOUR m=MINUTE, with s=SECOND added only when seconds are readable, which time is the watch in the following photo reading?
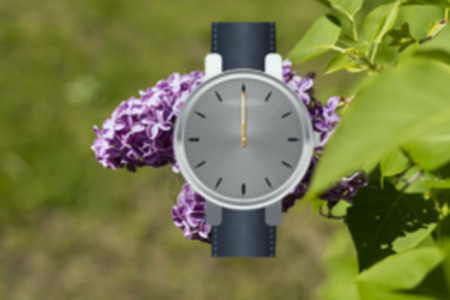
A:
h=12 m=0
